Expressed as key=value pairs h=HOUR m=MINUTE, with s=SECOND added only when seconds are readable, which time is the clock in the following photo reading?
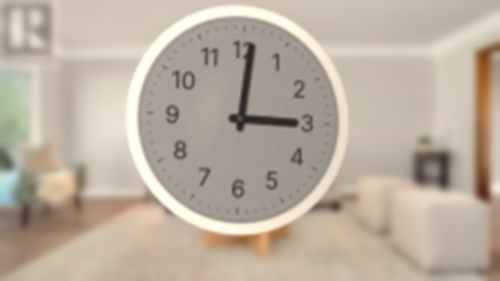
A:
h=3 m=1
